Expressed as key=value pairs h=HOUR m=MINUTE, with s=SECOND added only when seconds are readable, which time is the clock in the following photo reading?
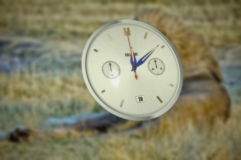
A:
h=12 m=9
